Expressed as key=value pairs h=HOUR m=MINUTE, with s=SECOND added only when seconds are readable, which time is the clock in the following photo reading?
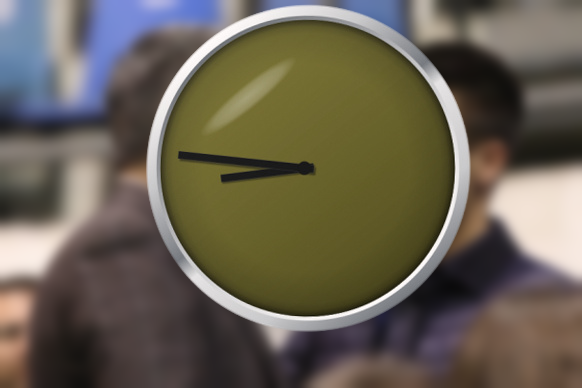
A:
h=8 m=46
